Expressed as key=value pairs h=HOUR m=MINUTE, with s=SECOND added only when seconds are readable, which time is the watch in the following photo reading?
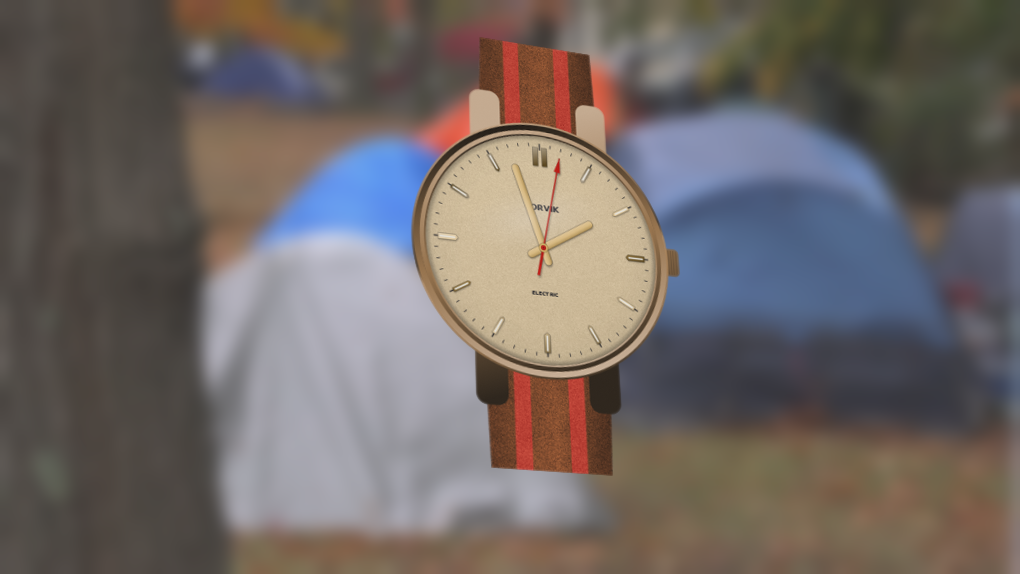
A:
h=1 m=57 s=2
